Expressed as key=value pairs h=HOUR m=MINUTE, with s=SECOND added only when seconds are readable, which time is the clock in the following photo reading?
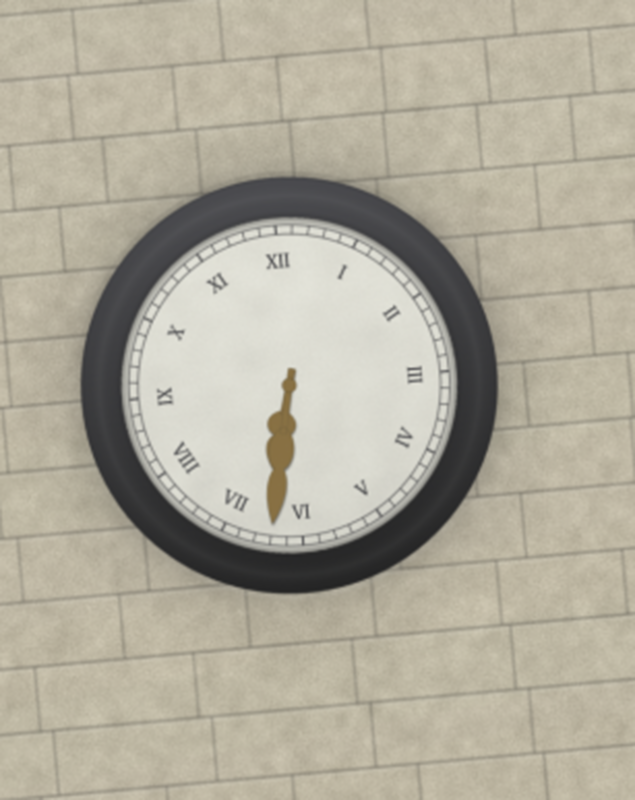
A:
h=6 m=32
